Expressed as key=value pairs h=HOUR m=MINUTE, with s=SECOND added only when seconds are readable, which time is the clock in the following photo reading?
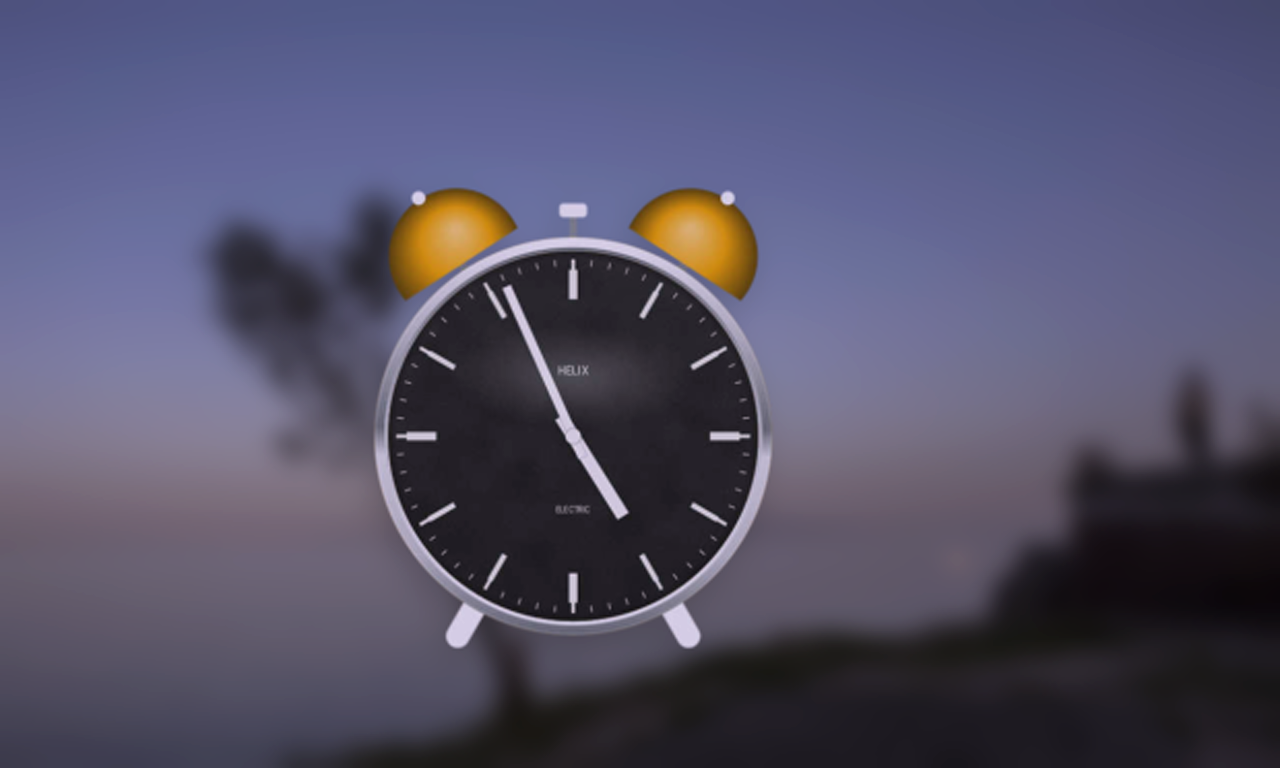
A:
h=4 m=56
